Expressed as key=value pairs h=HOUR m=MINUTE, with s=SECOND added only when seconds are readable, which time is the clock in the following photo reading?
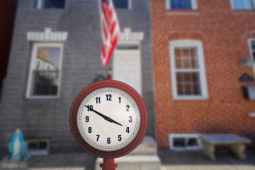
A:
h=3 m=50
